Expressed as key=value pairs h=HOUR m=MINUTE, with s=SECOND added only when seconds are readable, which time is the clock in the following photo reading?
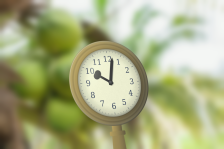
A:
h=10 m=2
